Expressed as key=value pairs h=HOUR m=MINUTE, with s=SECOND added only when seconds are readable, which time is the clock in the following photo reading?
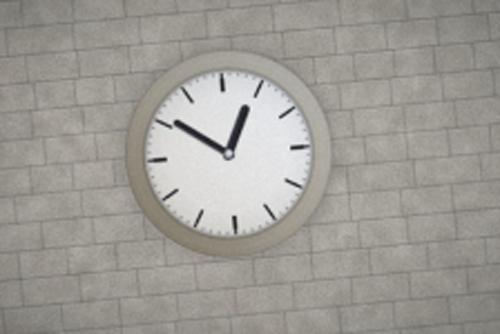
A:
h=12 m=51
